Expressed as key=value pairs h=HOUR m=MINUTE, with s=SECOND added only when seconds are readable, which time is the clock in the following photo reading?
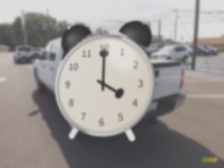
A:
h=4 m=0
